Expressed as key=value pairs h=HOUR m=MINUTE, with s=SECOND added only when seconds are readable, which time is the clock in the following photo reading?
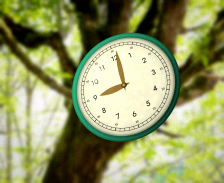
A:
h=9 m=1
